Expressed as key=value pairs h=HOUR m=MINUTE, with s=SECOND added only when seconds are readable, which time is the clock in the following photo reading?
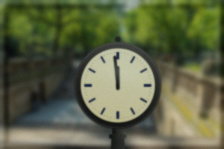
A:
h=11 m=59
